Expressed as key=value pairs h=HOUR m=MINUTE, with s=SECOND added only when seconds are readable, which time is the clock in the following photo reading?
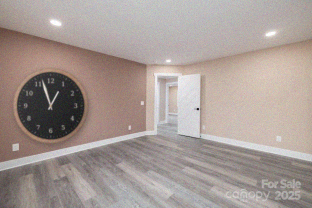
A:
h=12 m=57
